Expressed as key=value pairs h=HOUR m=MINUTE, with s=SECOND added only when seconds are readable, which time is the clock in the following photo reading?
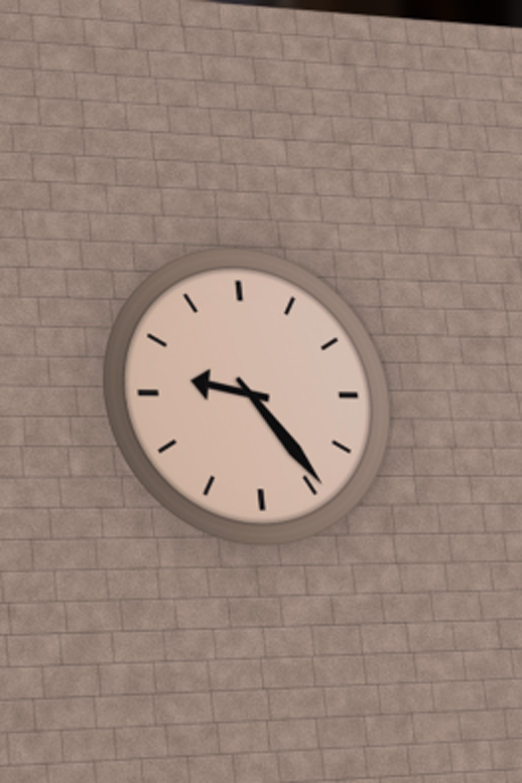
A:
h=9 m=24
